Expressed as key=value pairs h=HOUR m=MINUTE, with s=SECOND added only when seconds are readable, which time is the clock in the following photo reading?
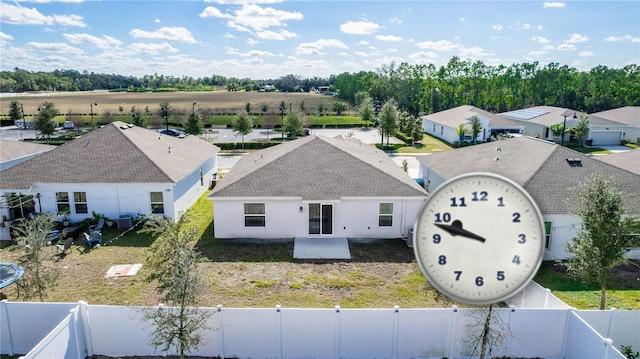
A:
h=9 m=48
